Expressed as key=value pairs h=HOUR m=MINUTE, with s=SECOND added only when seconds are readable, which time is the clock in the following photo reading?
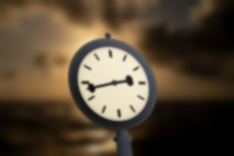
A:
h=2 m=43
